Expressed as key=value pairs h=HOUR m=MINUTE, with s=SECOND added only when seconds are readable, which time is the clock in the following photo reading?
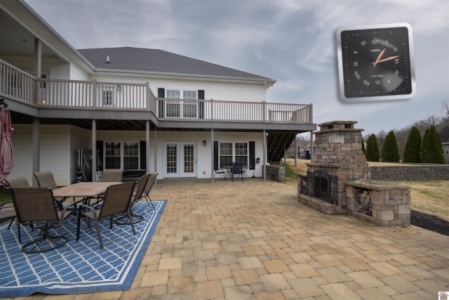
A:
h=1 m=13
